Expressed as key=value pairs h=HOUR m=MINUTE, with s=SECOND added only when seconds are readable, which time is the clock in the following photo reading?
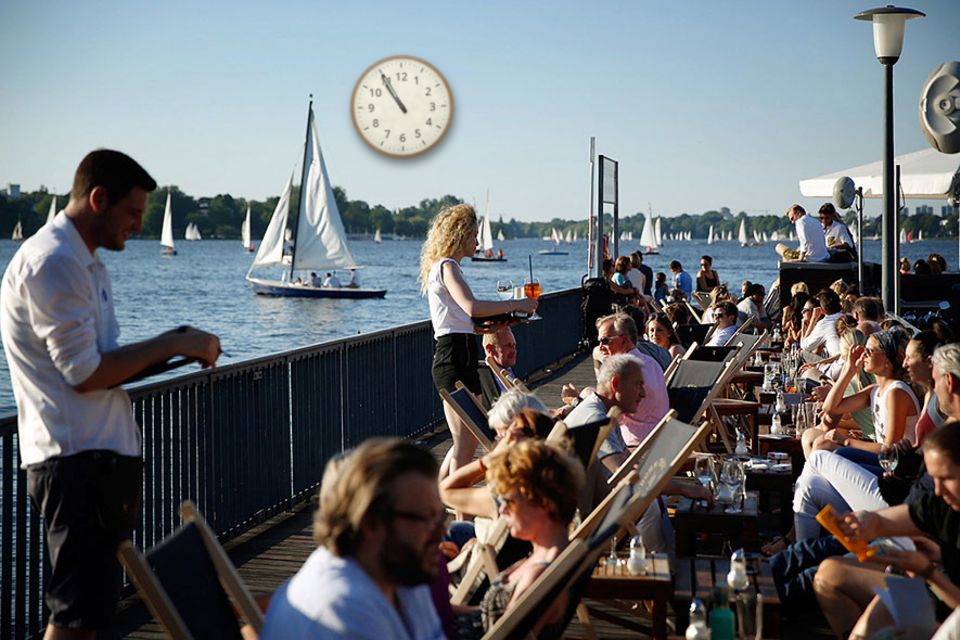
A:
h=10 m=55
